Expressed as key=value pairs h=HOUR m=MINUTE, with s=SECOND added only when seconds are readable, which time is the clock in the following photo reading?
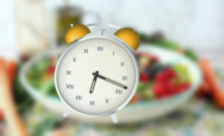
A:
h=6 m=18
